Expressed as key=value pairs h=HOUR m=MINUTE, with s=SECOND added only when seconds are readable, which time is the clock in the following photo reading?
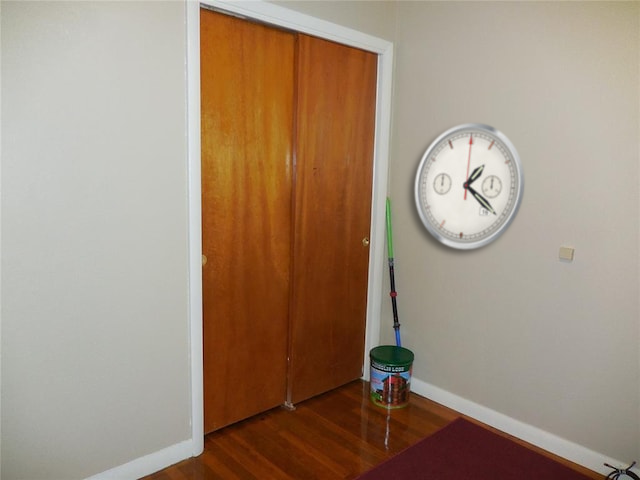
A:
h=1 m=21
